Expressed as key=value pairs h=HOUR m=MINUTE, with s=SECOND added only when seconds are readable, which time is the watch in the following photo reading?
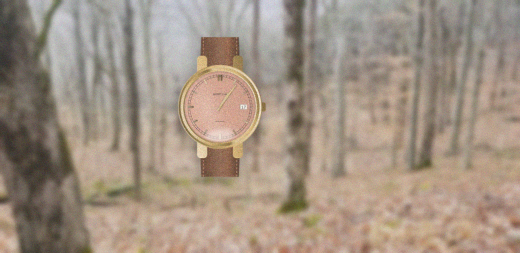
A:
h=1 m=6
